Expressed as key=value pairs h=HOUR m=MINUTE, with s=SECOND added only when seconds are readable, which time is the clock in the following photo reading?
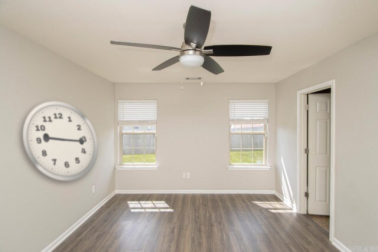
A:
h=9 m=16
